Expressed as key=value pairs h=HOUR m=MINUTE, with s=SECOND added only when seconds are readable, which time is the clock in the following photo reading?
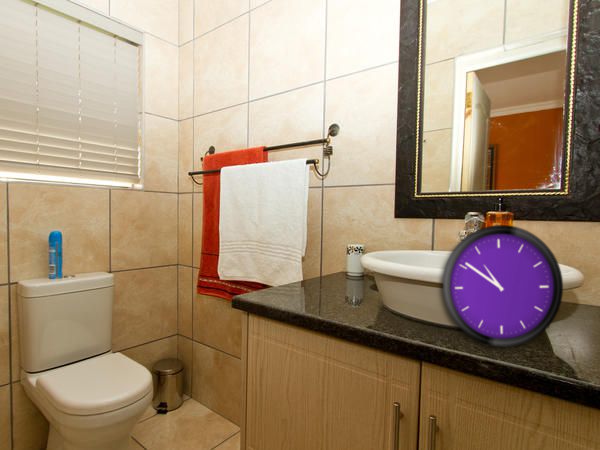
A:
h=10 m=51
